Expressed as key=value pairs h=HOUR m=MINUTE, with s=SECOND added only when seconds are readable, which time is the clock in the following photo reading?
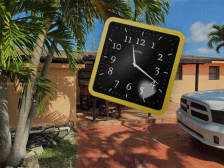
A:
h=11 m=19
